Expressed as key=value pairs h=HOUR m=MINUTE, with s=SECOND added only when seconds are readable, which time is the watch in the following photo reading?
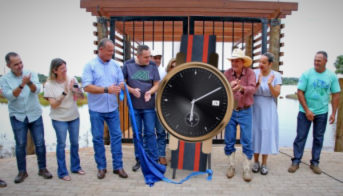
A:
h=6 m=10
